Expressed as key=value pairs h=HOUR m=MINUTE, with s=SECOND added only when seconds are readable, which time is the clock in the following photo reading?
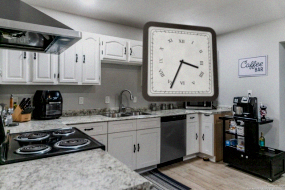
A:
h=3 m=34
